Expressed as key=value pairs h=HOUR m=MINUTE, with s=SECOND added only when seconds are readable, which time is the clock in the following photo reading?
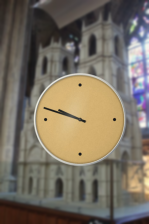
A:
h=9 m=48
